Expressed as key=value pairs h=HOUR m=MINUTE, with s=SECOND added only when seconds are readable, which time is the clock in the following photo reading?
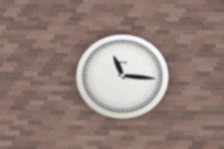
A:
h=11 m=16
